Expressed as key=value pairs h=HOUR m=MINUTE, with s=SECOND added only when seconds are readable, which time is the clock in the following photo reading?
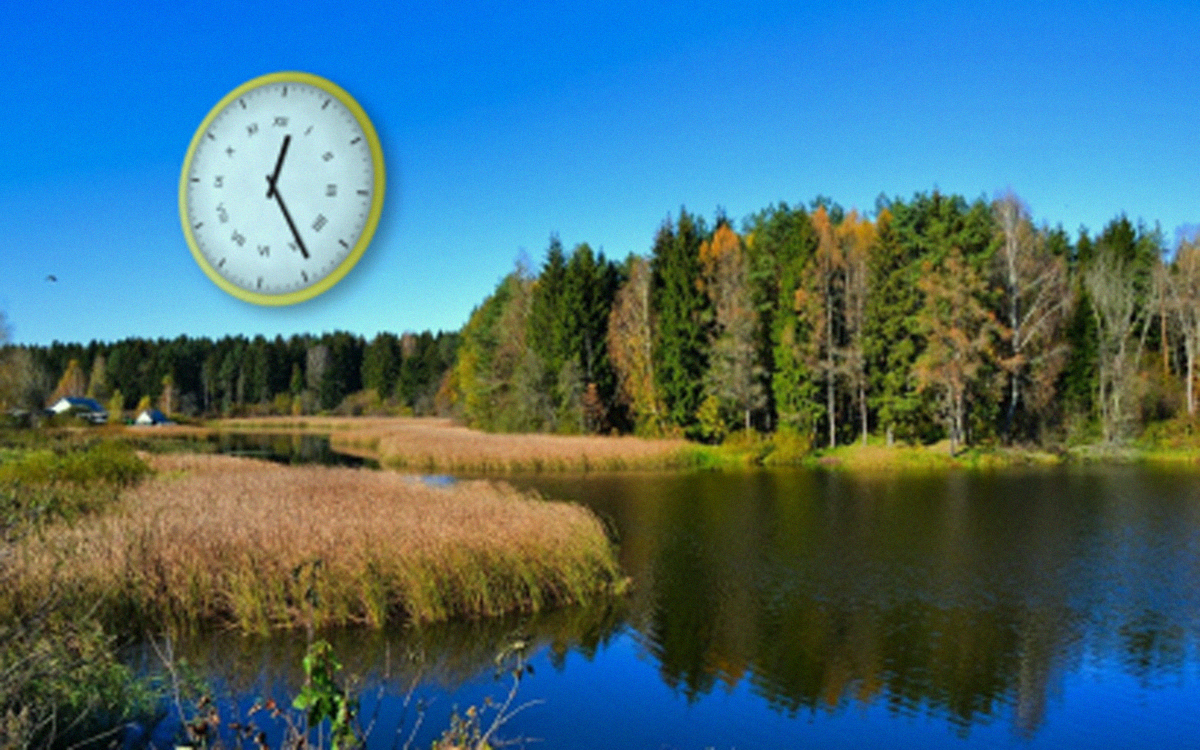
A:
h=12 m=24
